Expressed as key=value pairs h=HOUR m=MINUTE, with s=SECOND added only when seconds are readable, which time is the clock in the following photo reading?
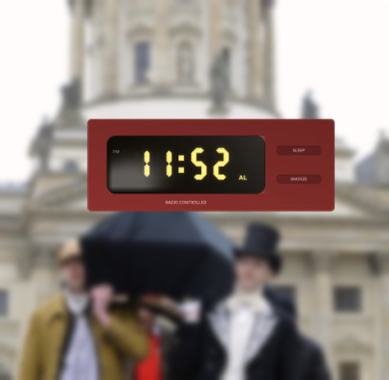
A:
h=11 m=52
